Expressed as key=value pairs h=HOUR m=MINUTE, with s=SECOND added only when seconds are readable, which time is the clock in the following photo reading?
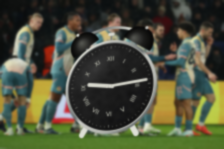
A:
h=9 m=14
